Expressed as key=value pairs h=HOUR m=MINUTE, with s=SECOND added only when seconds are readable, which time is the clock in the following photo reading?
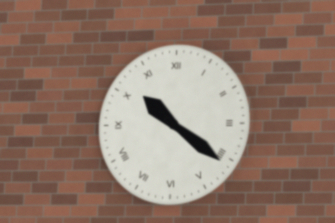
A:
h=10 m=21
